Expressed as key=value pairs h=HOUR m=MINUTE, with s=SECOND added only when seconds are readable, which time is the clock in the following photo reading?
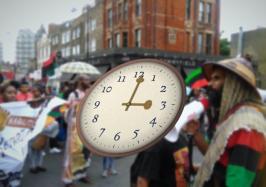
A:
h=3 m=1
